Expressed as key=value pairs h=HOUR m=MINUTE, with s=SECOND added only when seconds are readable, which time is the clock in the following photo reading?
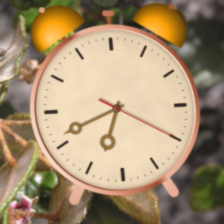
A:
h=6 m=41 s=20
